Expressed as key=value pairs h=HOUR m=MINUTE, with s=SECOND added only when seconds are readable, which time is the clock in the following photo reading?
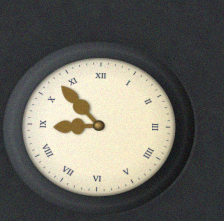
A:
h=8 m=53
